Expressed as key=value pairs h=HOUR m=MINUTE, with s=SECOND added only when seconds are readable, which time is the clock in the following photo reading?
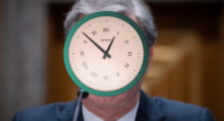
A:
h=12 m=52
